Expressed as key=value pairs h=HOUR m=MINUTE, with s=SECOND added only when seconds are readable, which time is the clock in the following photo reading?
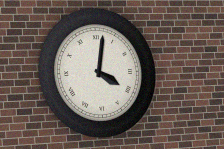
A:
h=4 m=2
